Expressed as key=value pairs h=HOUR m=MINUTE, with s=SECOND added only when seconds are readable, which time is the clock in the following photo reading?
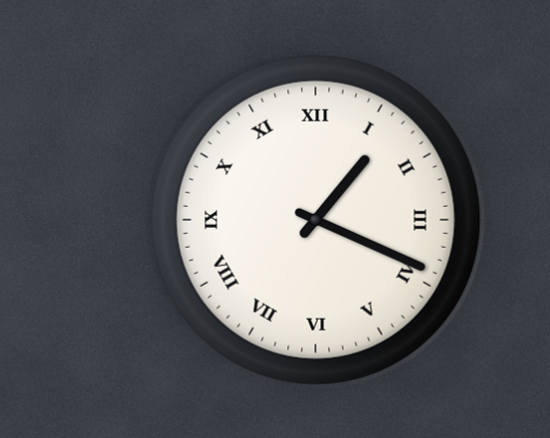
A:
h=1 m=19
